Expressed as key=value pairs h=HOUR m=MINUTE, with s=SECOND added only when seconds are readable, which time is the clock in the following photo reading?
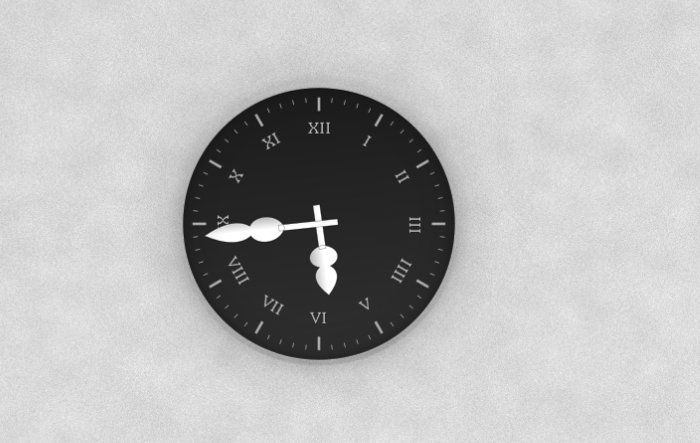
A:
h=5 m=44
